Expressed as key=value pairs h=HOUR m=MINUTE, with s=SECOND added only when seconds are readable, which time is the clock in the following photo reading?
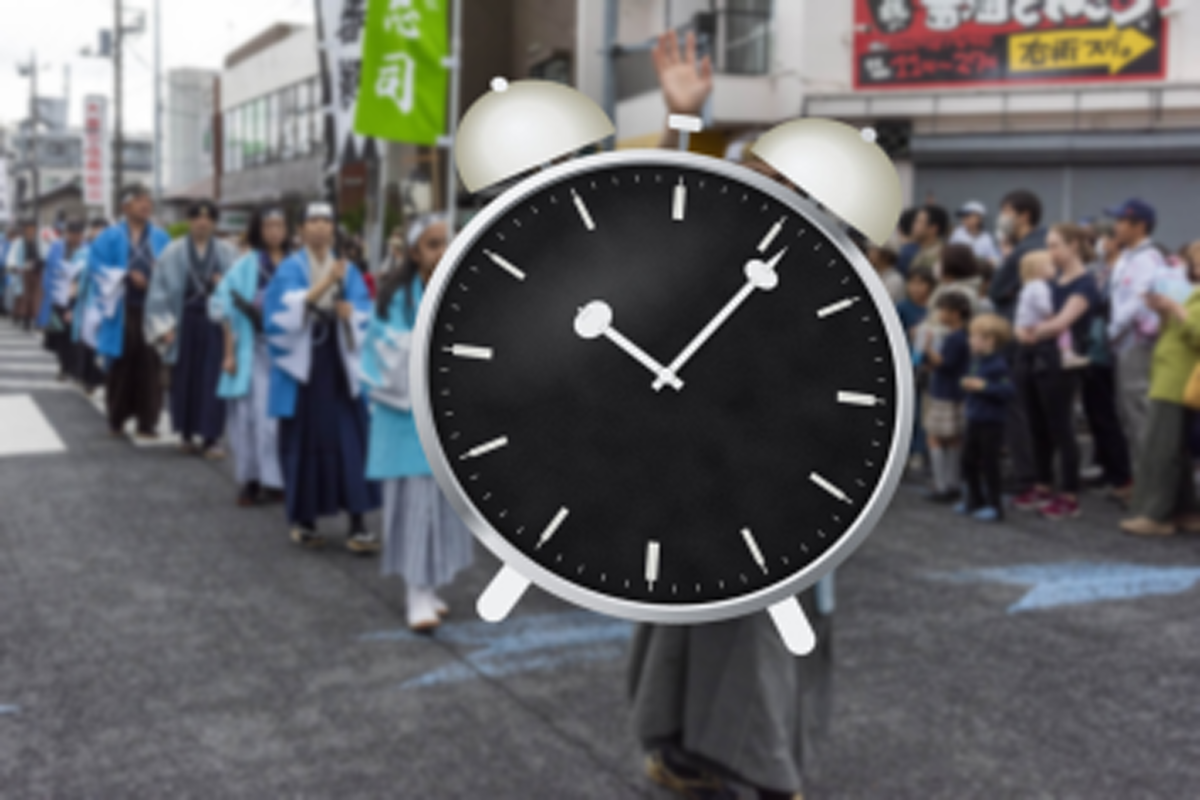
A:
h=10 m=6
